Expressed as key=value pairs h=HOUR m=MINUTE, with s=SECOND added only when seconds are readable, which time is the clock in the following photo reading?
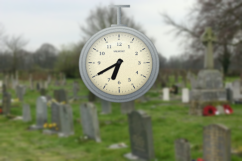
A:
h=6 m=40
